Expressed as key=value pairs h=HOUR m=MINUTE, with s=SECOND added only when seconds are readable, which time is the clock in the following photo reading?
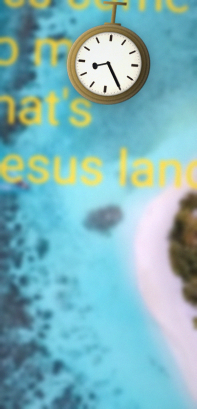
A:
h=8 m=25
